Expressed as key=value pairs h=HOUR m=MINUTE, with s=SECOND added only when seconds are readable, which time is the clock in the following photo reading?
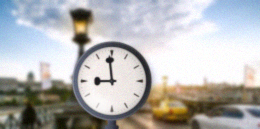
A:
h=8 m=59
